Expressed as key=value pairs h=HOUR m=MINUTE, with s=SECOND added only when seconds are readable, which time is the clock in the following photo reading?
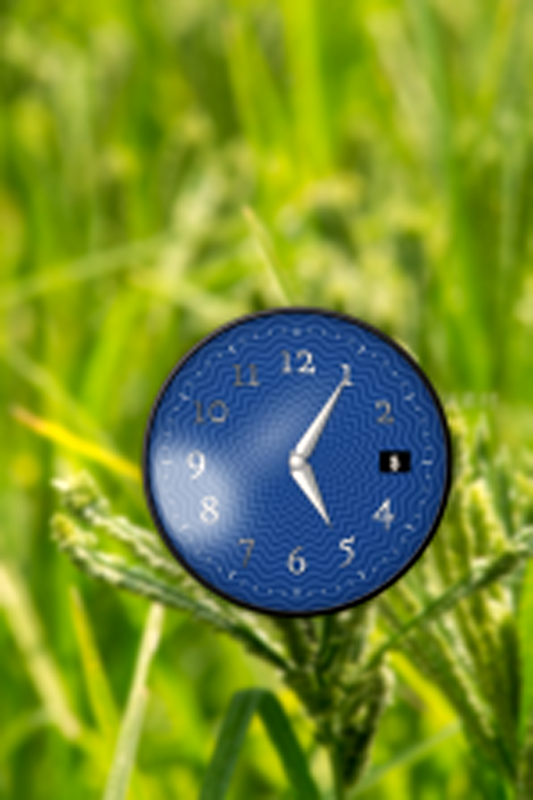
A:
h=5 m=5
